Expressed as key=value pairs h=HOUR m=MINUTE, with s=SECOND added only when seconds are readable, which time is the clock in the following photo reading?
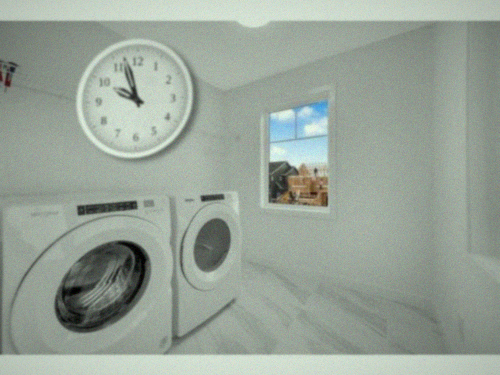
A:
h=9 m=57
